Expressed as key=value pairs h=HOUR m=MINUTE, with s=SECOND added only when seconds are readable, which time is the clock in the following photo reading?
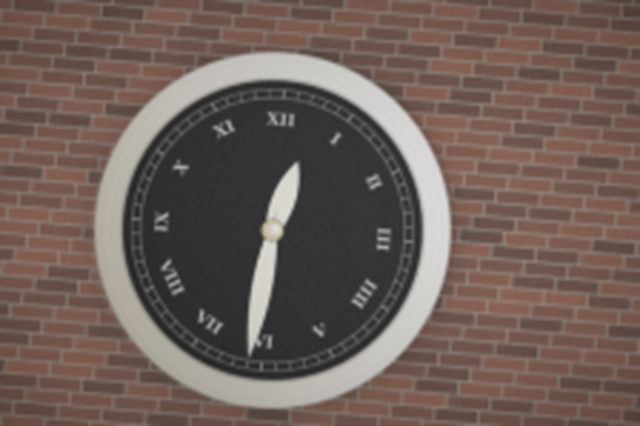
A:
h=12 m=31
